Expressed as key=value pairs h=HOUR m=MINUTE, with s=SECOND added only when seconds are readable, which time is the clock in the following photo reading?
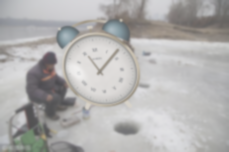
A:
h=11 m=8
